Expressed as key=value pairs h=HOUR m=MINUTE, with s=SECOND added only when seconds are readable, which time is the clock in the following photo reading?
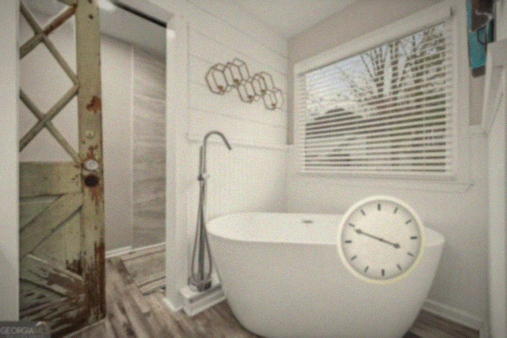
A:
h=3 m=49
